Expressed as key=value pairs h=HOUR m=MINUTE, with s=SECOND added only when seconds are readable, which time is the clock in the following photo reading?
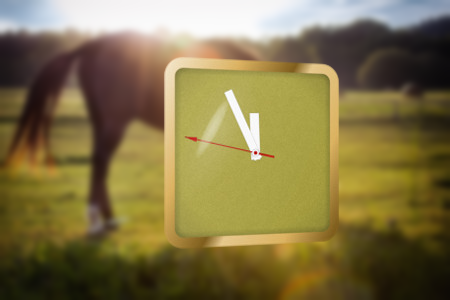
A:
h=11 m=55 s=47
